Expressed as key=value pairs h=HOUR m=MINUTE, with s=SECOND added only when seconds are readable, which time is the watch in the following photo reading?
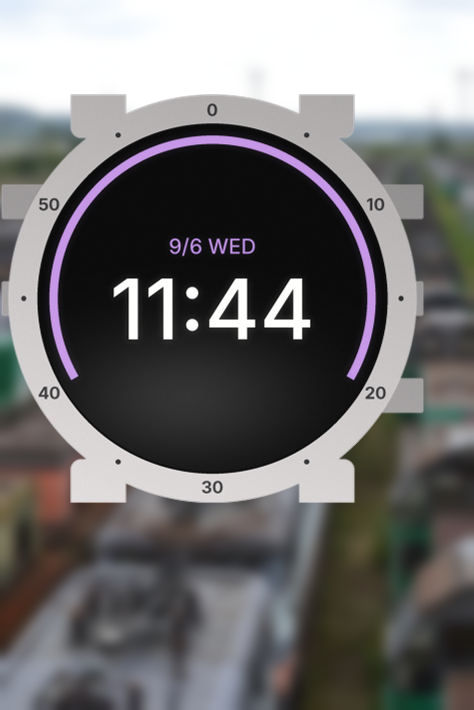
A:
h=11 m=44
